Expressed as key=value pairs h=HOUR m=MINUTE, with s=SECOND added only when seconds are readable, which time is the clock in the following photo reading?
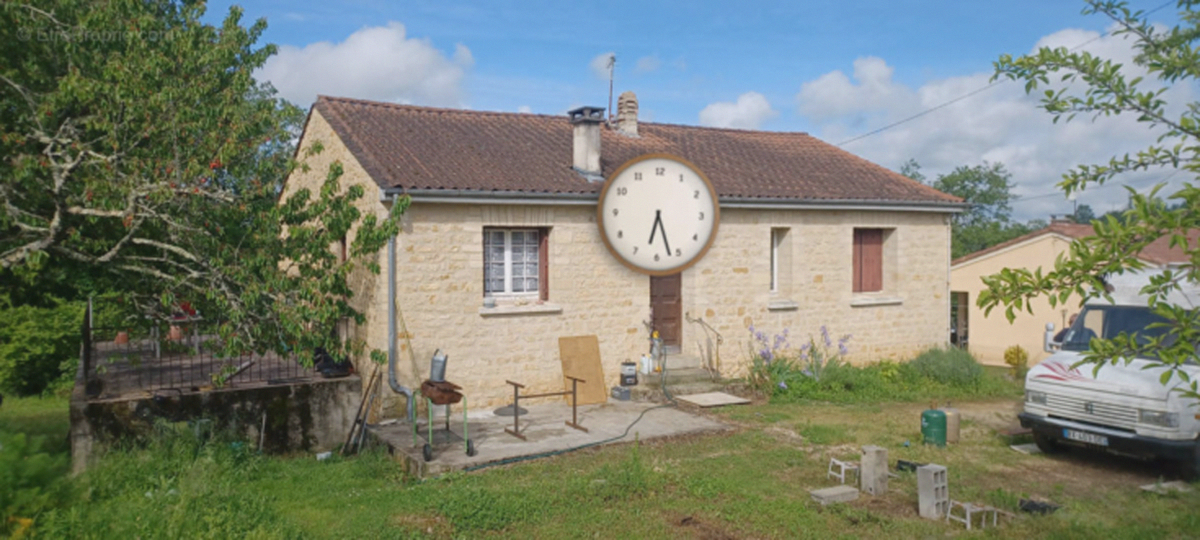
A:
h=6 m=27
